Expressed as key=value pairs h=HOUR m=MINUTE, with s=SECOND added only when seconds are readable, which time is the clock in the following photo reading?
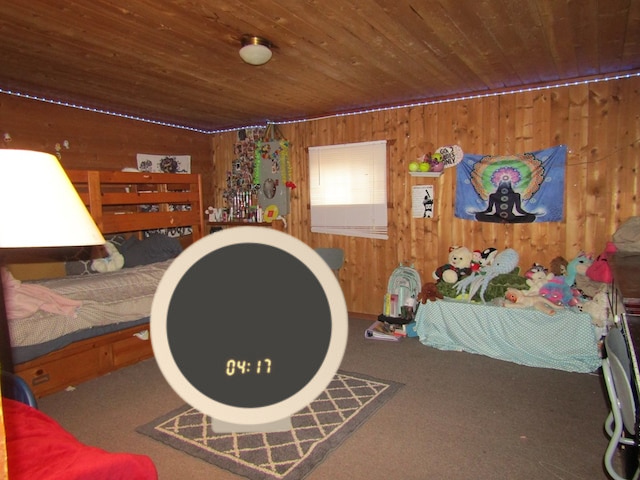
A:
h=4 m=17
